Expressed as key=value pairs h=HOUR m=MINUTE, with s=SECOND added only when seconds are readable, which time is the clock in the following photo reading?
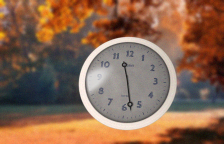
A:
h=11 m=28
